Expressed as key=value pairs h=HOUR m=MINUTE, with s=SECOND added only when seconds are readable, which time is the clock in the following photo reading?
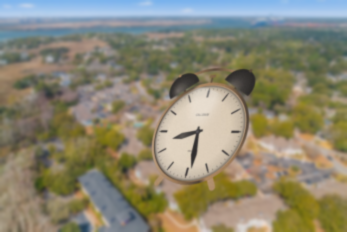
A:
h=8 m=29
